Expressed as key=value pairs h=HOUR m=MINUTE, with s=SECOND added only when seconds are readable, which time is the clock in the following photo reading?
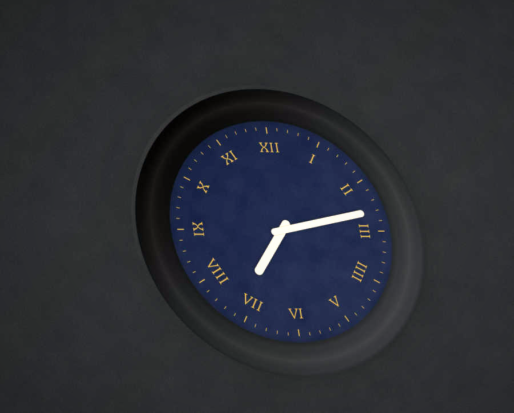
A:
h=7 m=13
